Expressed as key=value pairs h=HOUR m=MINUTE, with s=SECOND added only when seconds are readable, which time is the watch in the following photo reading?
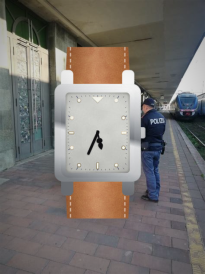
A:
h=5 m=34
